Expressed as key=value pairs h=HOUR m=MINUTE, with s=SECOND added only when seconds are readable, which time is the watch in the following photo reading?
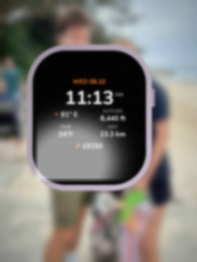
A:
h=11 m=13
